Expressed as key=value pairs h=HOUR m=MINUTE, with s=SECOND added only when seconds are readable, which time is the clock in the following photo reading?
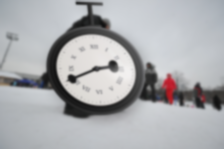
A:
h=2 m=41
